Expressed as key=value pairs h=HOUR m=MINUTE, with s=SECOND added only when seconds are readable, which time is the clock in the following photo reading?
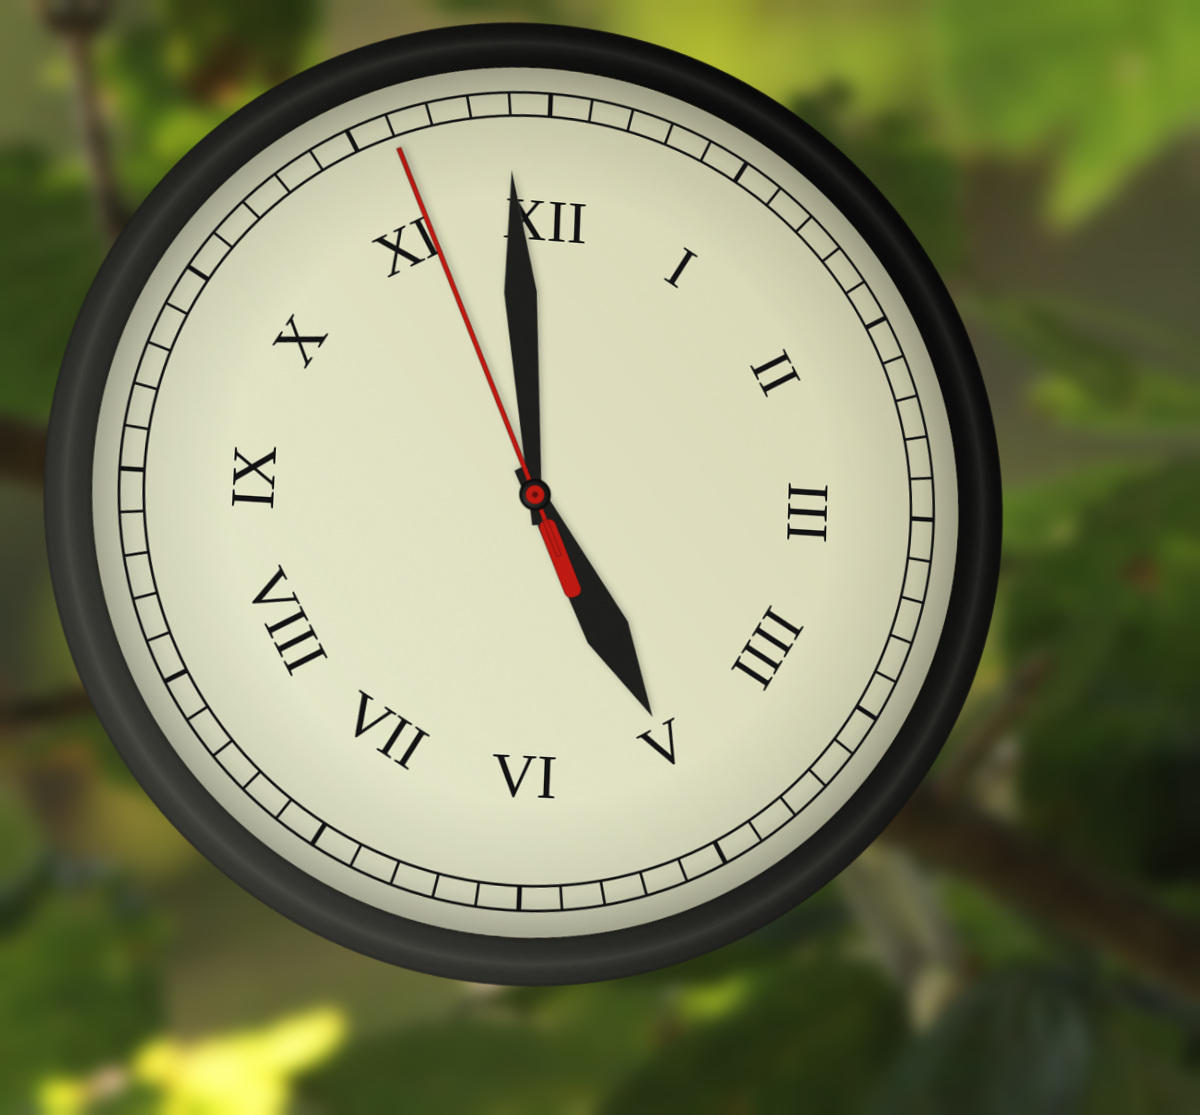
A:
h=4 m=58 s=56
